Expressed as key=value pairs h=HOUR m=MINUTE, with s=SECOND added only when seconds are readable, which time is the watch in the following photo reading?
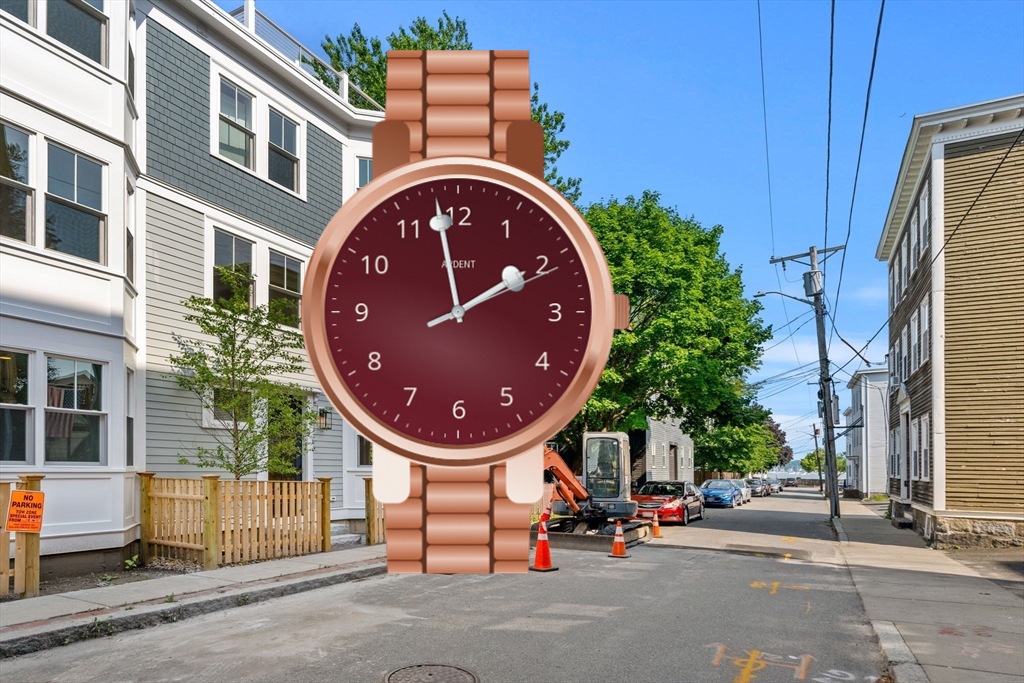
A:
h=1 m=58 s=11
